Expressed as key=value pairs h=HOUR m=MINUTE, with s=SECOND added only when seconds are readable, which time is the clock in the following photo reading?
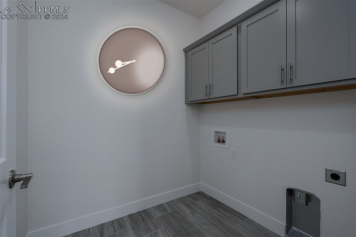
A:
h=8 m=41
